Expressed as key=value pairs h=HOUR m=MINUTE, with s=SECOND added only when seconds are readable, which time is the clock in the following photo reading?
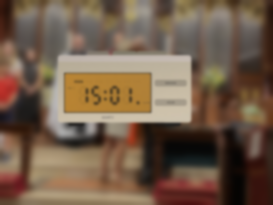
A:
h=15 m=1
